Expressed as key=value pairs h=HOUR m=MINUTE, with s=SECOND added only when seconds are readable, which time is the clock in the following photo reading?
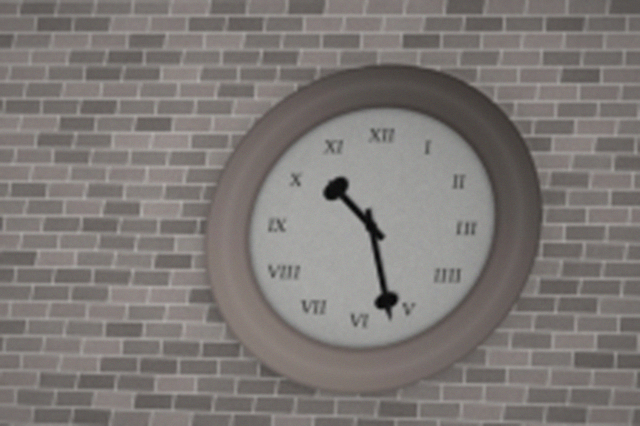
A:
h=10 m=27
